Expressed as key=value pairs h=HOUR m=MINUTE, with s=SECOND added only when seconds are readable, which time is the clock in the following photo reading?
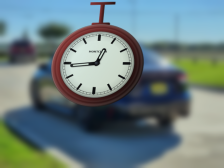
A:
h=12 m=44
